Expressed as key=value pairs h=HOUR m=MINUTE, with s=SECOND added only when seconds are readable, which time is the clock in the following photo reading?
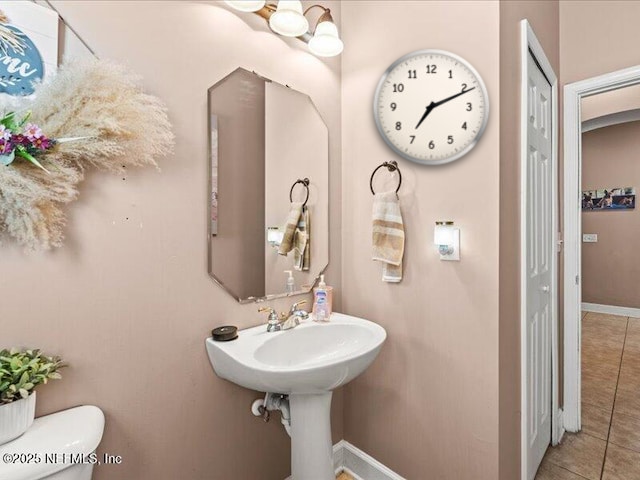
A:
h=7 m=11
